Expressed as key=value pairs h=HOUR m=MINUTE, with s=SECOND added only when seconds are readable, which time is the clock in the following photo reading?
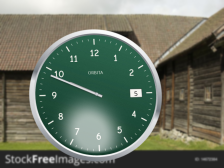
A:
h=9 m=49
